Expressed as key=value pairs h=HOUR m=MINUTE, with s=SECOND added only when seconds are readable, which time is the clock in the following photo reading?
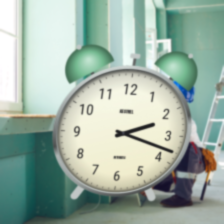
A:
h=2 m=18
